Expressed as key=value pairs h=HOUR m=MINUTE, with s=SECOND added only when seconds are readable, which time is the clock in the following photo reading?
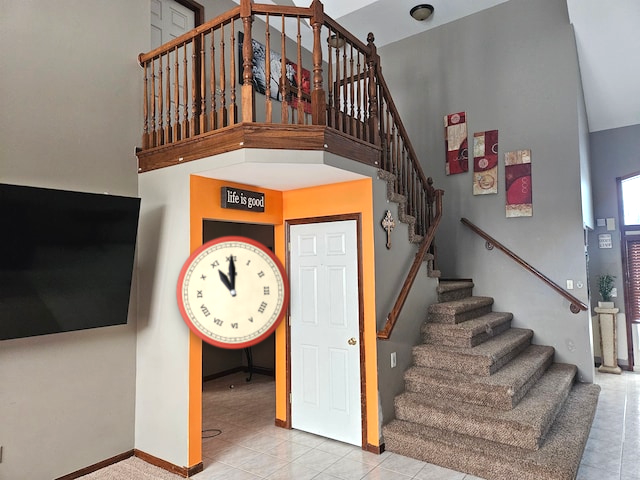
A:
h=11 m=0
